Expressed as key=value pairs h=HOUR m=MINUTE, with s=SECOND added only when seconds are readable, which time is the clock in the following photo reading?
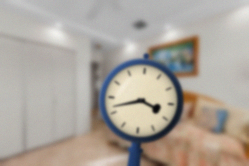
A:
h=3 m=42
